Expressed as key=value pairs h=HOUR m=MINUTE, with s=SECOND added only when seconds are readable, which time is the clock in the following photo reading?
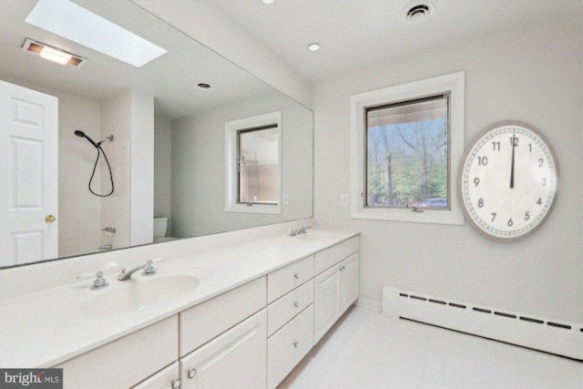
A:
h=12 m=0
